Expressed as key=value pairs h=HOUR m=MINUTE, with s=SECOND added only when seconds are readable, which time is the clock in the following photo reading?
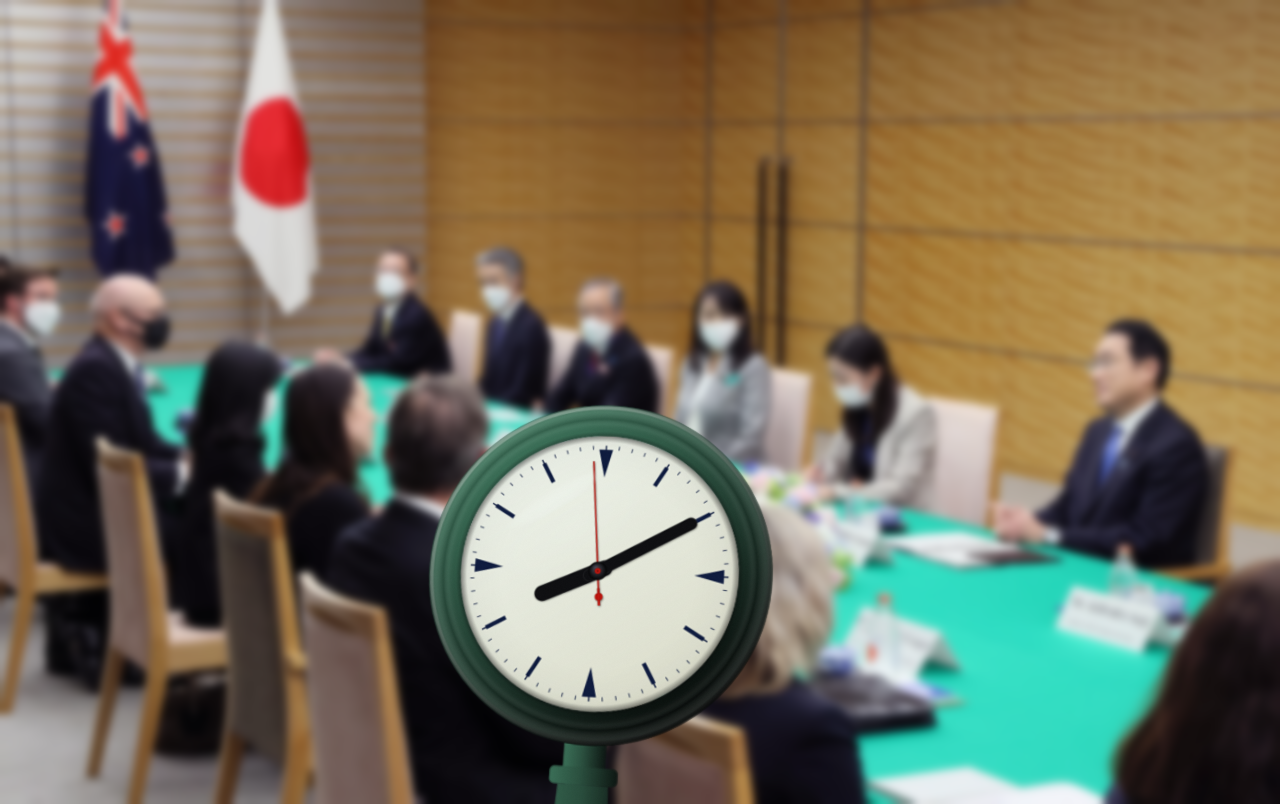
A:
h=8 m=9 s=59
